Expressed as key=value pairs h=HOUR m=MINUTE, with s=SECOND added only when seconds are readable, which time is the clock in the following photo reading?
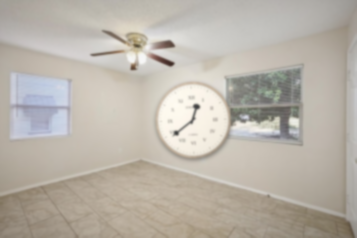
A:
h=12 m=39
